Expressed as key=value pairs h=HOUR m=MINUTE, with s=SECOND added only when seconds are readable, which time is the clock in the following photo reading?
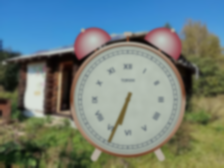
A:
h=6 m=34
